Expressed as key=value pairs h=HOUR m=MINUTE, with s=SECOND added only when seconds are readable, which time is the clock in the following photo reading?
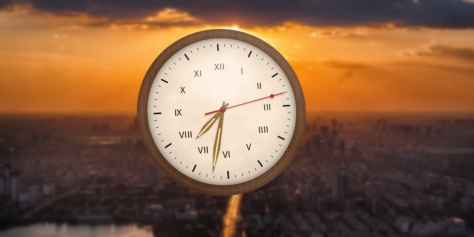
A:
h=7 m=32 s=13
